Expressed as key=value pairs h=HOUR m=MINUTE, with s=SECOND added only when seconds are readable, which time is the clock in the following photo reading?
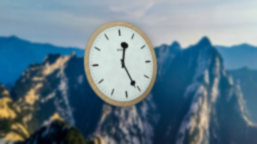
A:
h=12 m=26
